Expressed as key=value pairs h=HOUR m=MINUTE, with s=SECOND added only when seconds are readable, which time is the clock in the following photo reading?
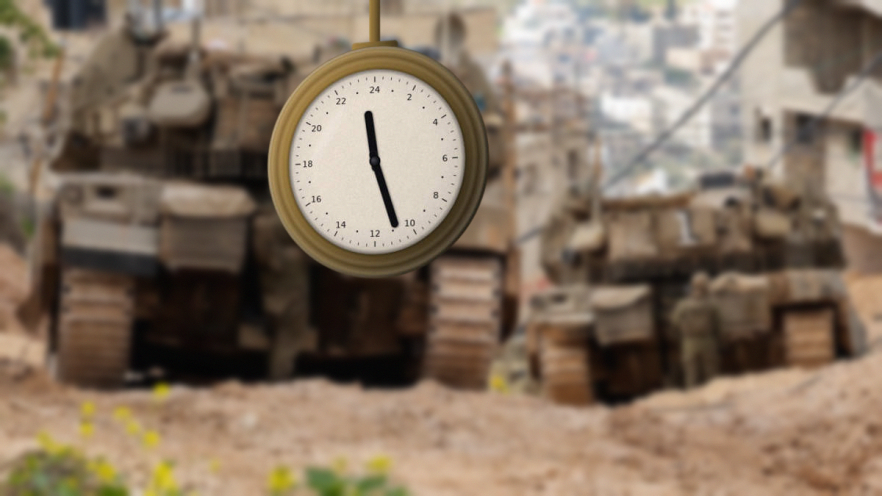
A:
h=23 m=27
